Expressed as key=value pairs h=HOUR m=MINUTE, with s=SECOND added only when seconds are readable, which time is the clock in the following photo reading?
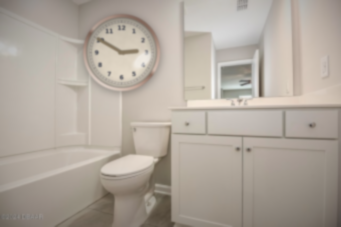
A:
h=2 m=50
